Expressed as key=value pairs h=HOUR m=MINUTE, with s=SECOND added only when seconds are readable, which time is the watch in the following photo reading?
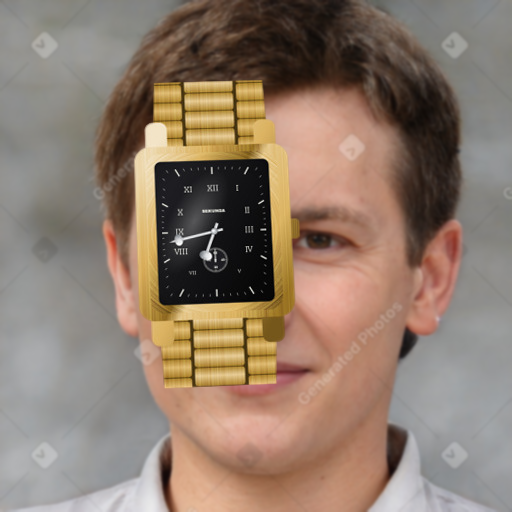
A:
h=6 m=43
